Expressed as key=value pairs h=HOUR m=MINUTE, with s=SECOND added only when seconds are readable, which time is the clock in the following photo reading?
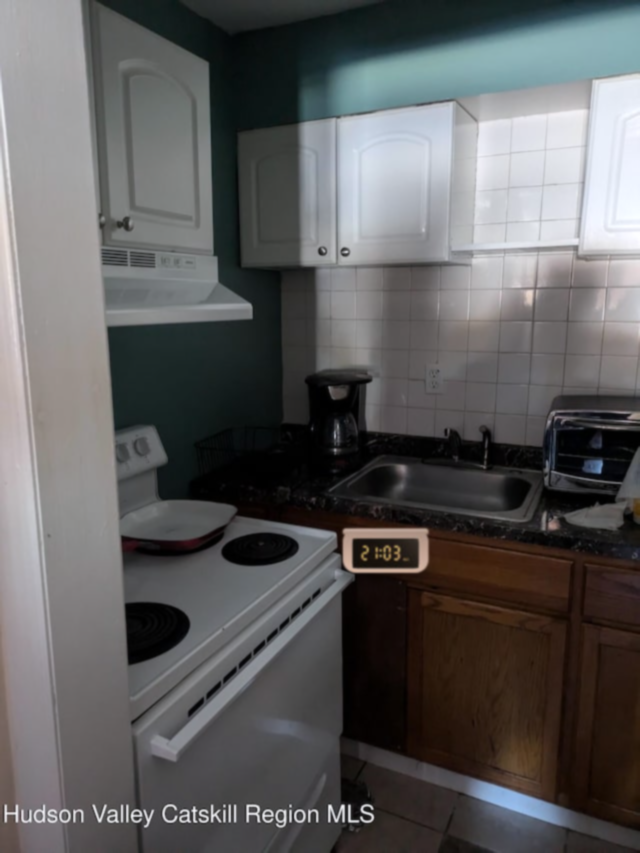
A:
h=21 m=3
